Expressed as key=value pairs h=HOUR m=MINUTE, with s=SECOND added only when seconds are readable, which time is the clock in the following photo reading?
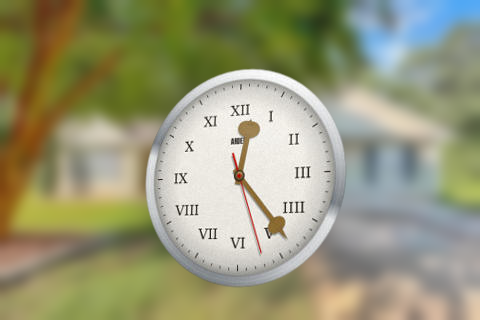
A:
h=12 m=23 s=27
